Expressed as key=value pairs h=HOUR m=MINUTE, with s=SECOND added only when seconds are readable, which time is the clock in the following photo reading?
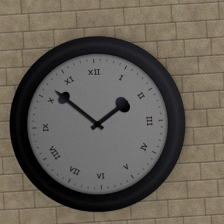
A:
h=1 m=52
